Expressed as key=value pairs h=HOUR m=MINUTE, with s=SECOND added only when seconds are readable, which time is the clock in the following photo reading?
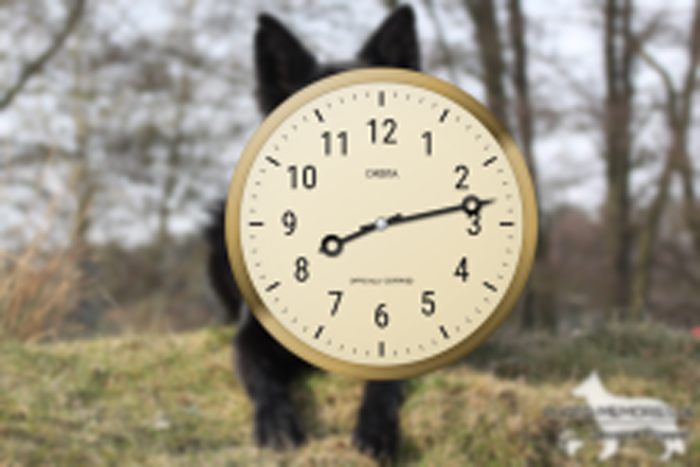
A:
h=8 m=13
